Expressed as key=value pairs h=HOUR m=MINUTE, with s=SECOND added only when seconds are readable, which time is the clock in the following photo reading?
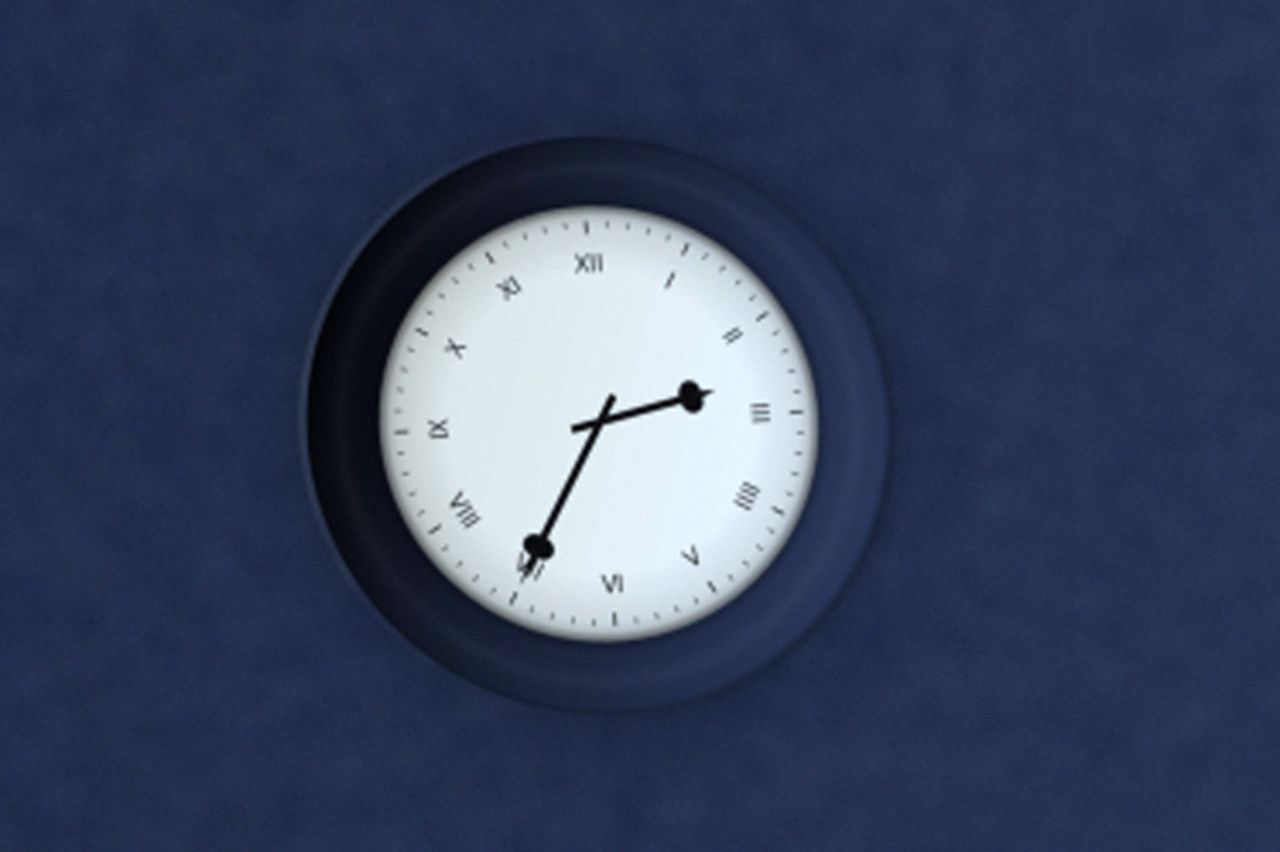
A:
h=2 m=35
